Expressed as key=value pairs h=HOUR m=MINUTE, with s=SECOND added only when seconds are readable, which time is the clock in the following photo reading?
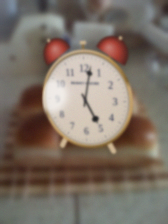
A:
h=5 m=2
